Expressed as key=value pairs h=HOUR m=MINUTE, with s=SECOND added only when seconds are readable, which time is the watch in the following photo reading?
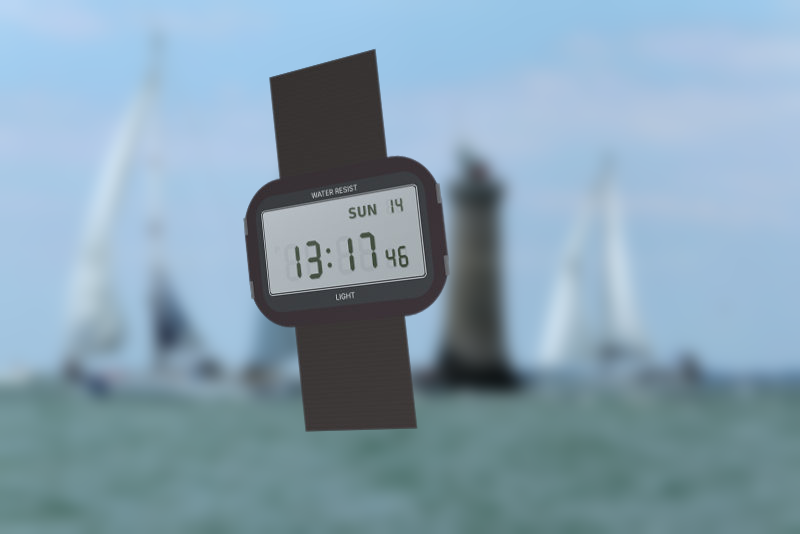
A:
h=13 m=17 s=46
